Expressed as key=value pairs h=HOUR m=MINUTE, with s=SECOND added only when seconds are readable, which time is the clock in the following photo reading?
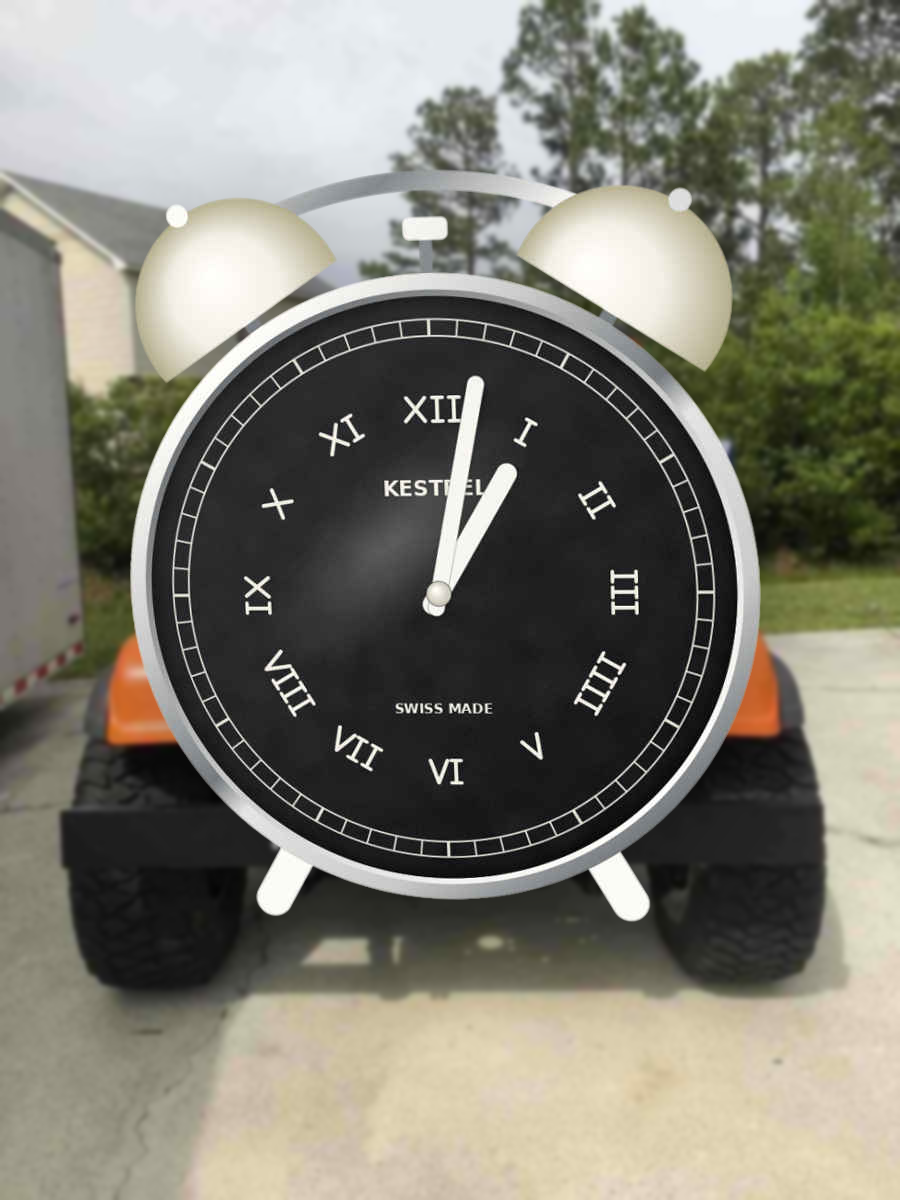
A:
h=1 m=2
